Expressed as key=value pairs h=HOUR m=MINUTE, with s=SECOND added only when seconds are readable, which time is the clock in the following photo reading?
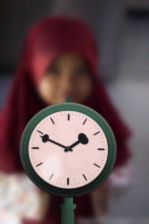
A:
h=1 m=49
